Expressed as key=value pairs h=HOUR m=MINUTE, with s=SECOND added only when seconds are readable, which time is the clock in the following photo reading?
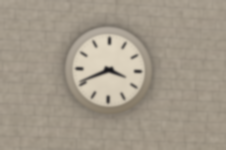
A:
h=3 m=41
